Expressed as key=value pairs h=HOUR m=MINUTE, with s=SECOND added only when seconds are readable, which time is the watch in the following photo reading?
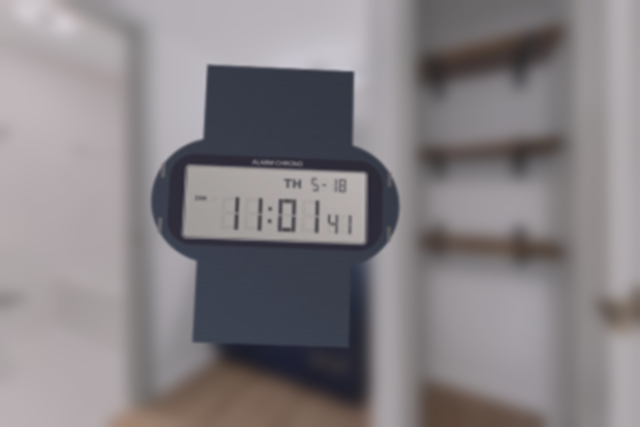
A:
h=11 m=1 s=41
